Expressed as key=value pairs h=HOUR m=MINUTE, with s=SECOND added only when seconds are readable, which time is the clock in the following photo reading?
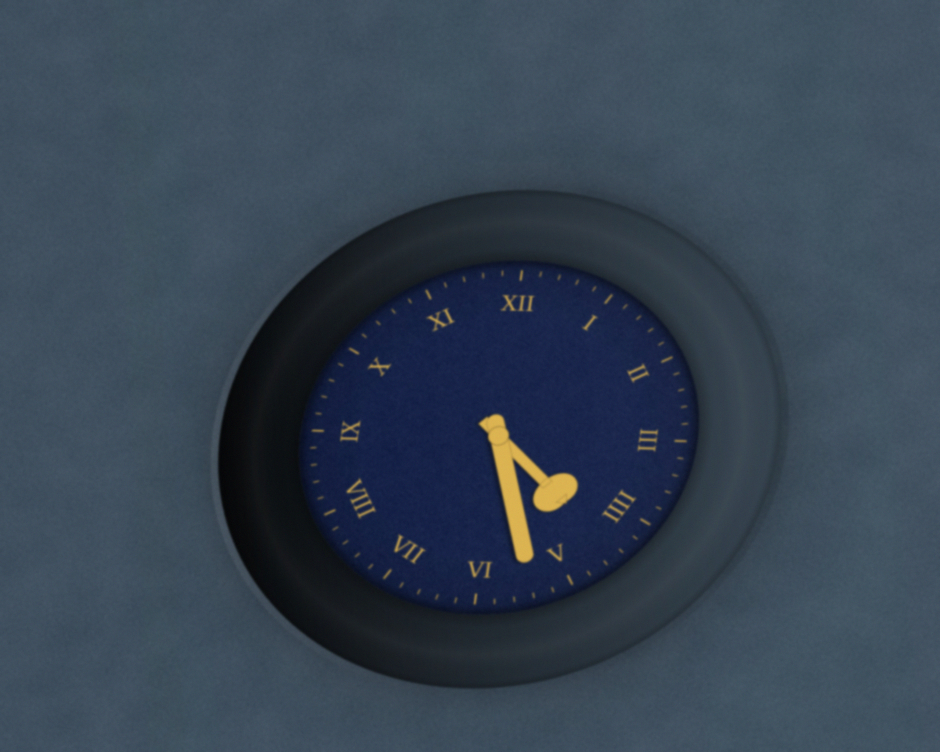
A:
h=4 m=27
